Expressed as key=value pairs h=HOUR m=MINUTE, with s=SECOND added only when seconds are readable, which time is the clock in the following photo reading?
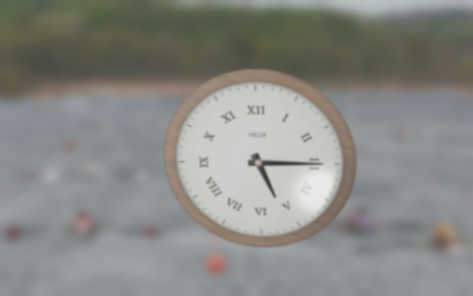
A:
h=5 m=15
